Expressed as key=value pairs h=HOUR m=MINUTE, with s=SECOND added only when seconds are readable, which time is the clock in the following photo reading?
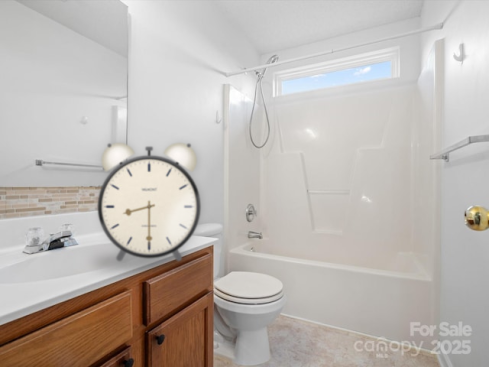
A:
h=8 m=30
